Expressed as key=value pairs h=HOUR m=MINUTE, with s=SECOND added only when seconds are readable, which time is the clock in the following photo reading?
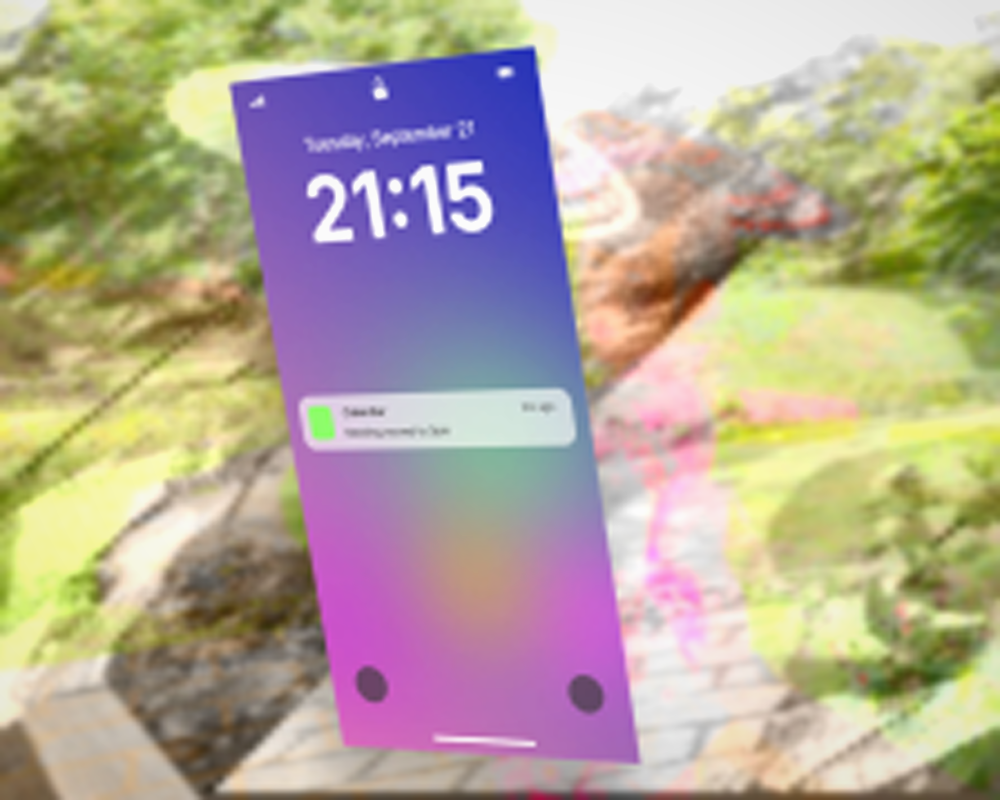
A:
h=21 m=15
